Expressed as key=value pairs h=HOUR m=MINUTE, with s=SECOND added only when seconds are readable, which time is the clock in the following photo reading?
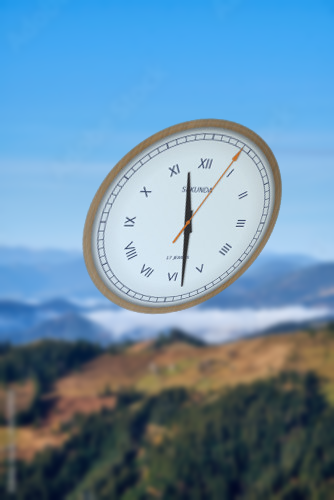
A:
h=11 m=28 s=4
